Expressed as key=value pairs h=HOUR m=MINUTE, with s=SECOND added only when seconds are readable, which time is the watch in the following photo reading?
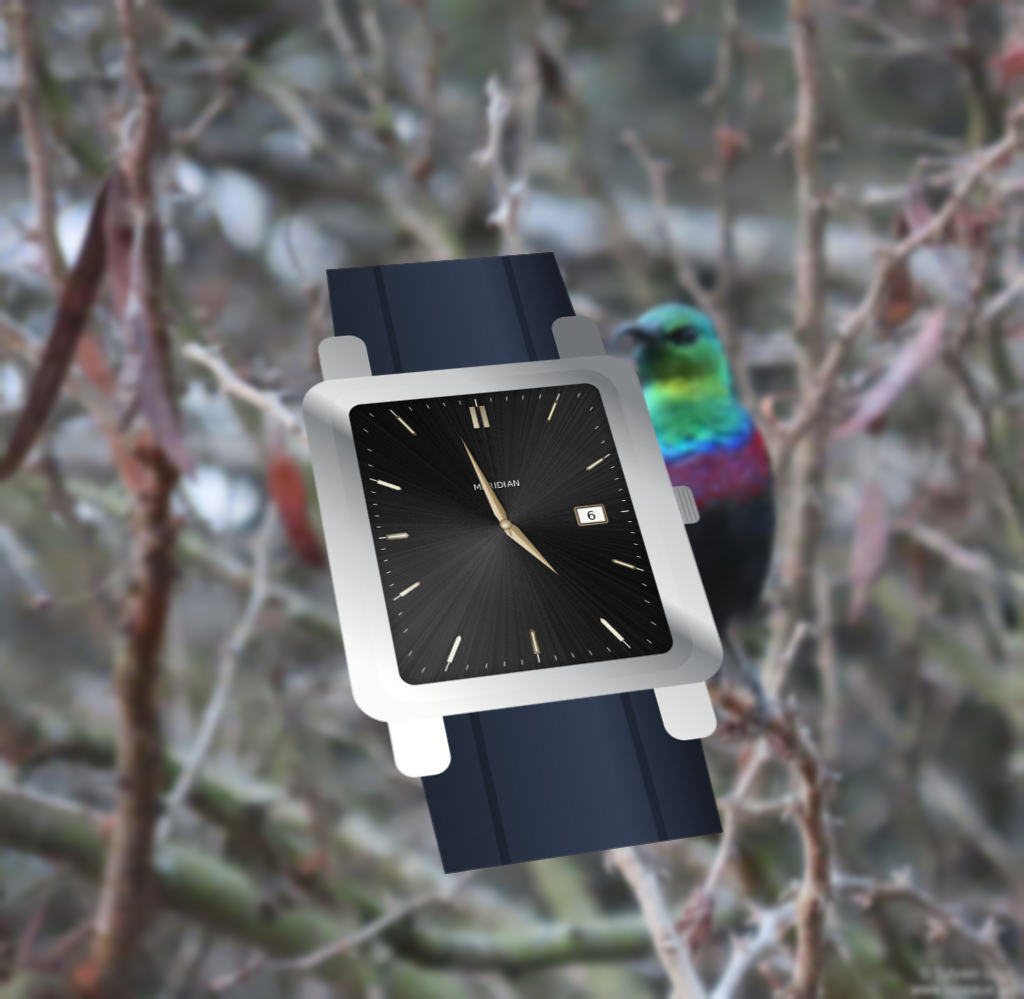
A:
h=4 m=58
